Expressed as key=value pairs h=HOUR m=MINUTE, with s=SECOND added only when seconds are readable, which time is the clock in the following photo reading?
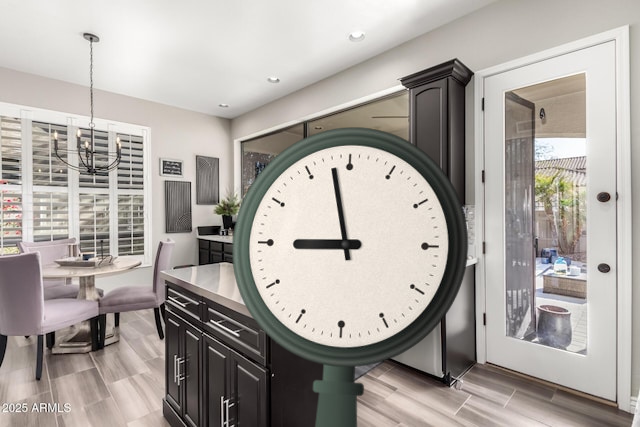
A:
h=8 m=58
